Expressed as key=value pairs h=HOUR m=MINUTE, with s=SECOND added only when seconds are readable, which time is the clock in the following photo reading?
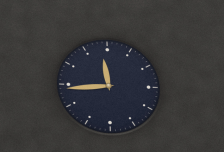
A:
h=11 m=44
